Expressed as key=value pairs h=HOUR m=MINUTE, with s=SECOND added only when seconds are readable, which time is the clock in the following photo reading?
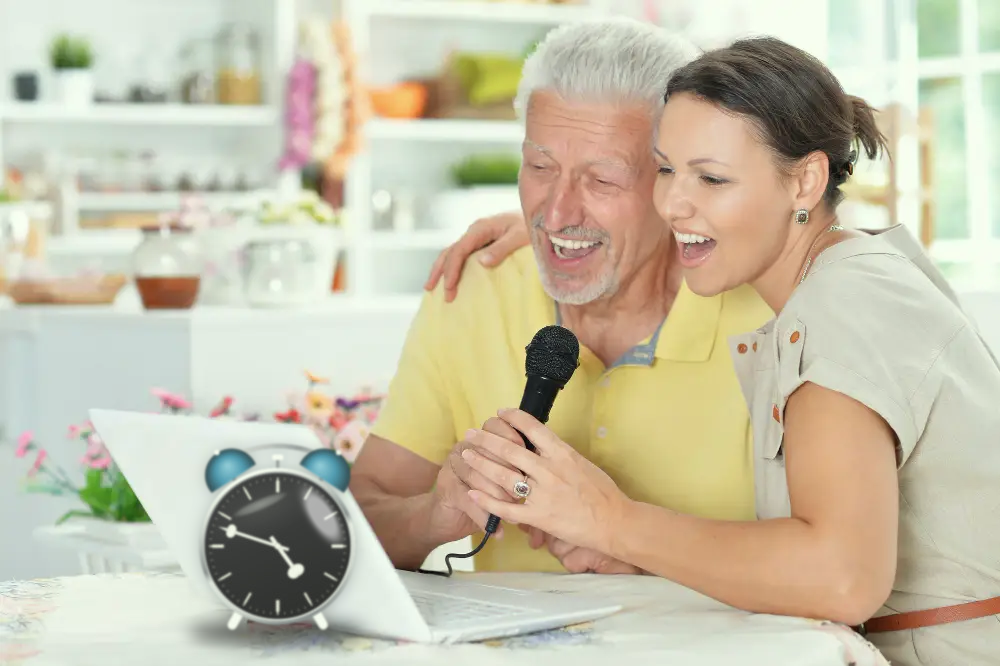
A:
h=4 m=48
